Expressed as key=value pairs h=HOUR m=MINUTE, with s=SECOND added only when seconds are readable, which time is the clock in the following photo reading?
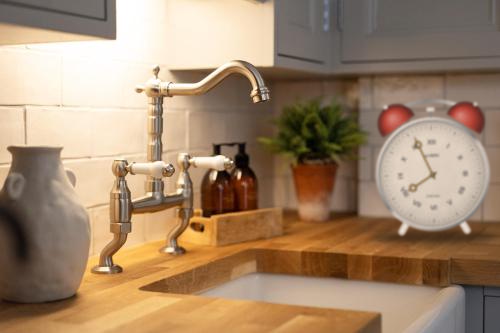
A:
h=7 m=56
